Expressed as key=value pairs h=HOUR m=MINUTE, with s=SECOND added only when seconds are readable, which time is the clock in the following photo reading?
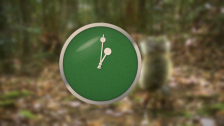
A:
h=1 m=1
